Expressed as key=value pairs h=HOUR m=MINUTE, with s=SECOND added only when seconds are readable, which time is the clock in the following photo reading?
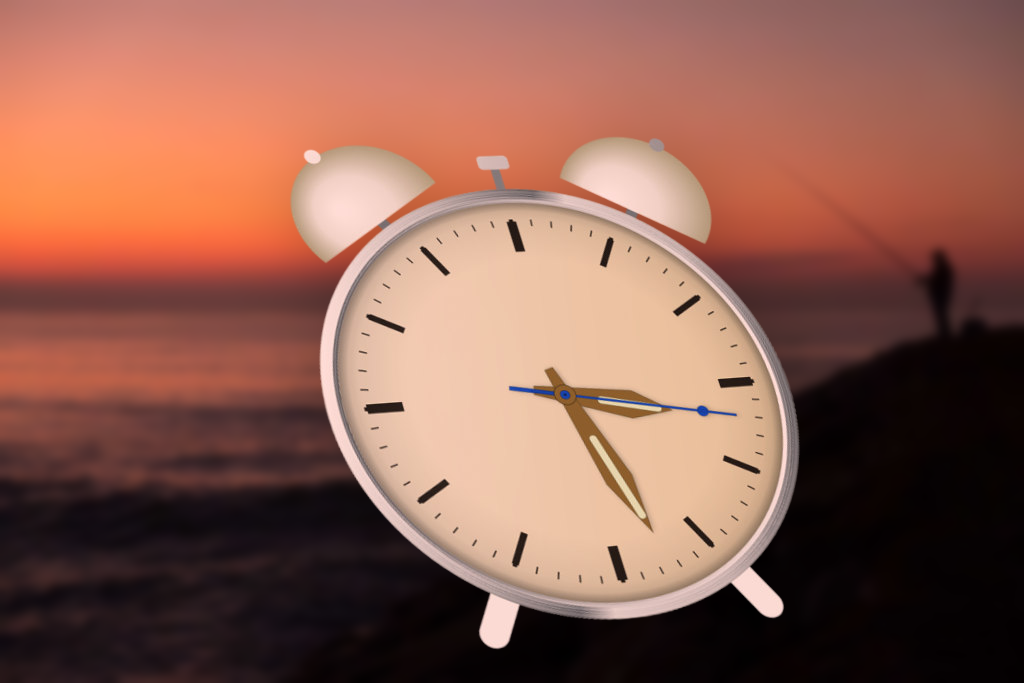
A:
h=3 m=27 s=17
